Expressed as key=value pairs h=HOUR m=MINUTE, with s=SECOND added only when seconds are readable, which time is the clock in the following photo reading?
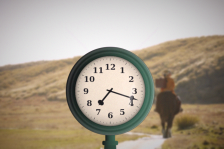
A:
h=7 m=18
